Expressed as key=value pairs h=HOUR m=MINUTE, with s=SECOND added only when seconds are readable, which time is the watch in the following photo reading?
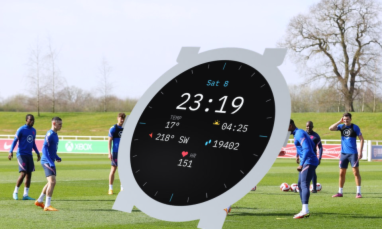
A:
h=23 m=19
